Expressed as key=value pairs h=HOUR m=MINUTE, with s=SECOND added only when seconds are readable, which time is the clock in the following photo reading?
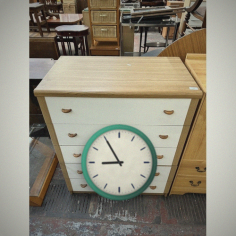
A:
h=8 m=55
